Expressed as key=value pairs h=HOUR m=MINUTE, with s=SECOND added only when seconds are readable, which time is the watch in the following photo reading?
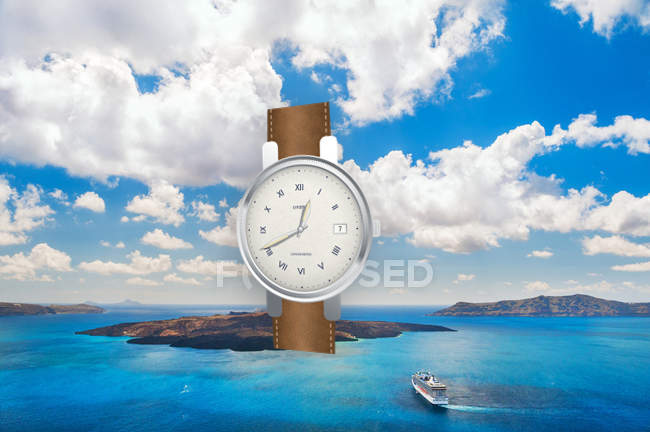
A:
h=12 m=41
